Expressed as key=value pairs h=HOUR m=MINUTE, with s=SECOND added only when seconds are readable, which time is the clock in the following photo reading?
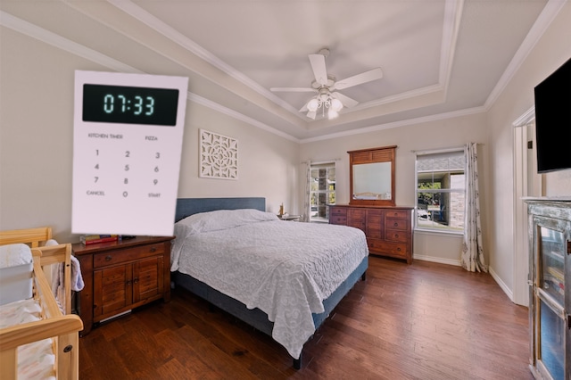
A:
h=7 m=33
